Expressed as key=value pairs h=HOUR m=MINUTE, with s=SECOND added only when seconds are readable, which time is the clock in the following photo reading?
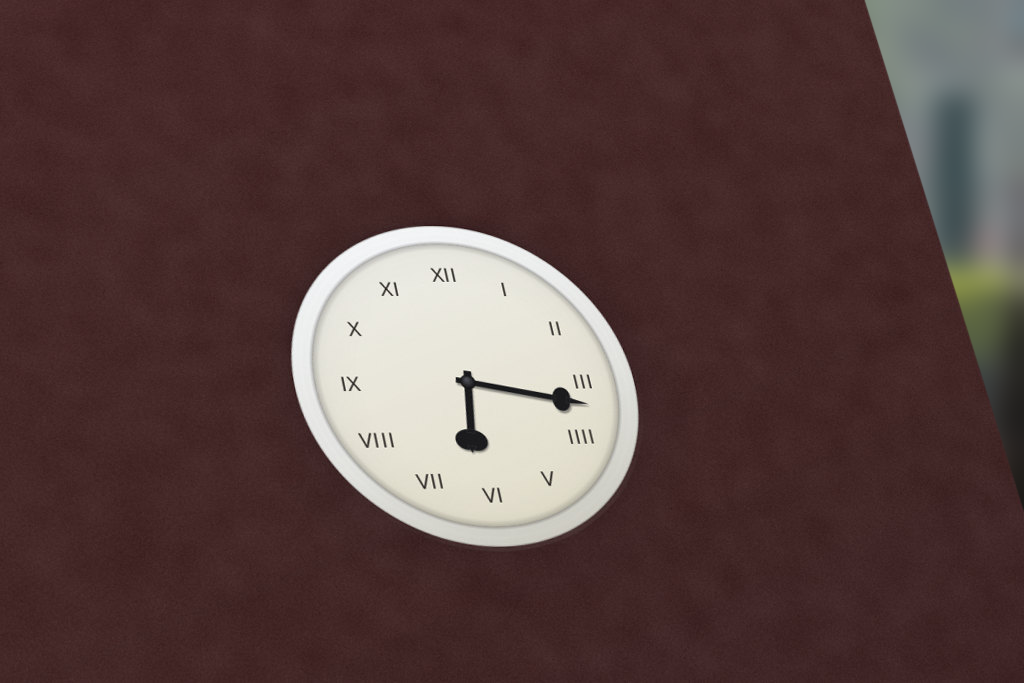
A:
h=6 m=17
